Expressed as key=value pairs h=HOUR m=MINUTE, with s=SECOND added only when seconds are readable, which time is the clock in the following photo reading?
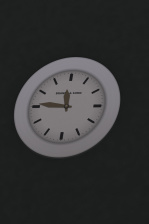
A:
h=11 m=46
